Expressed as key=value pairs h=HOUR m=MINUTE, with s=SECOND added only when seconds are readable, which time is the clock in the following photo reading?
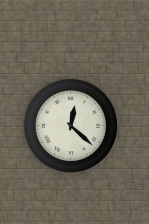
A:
h=12 m=22
